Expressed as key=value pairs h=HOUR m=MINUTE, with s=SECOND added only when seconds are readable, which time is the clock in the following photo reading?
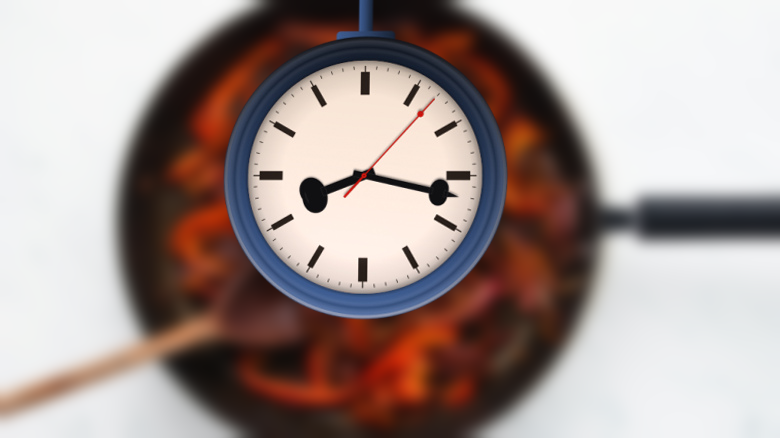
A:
h=8 m=17 s=7
